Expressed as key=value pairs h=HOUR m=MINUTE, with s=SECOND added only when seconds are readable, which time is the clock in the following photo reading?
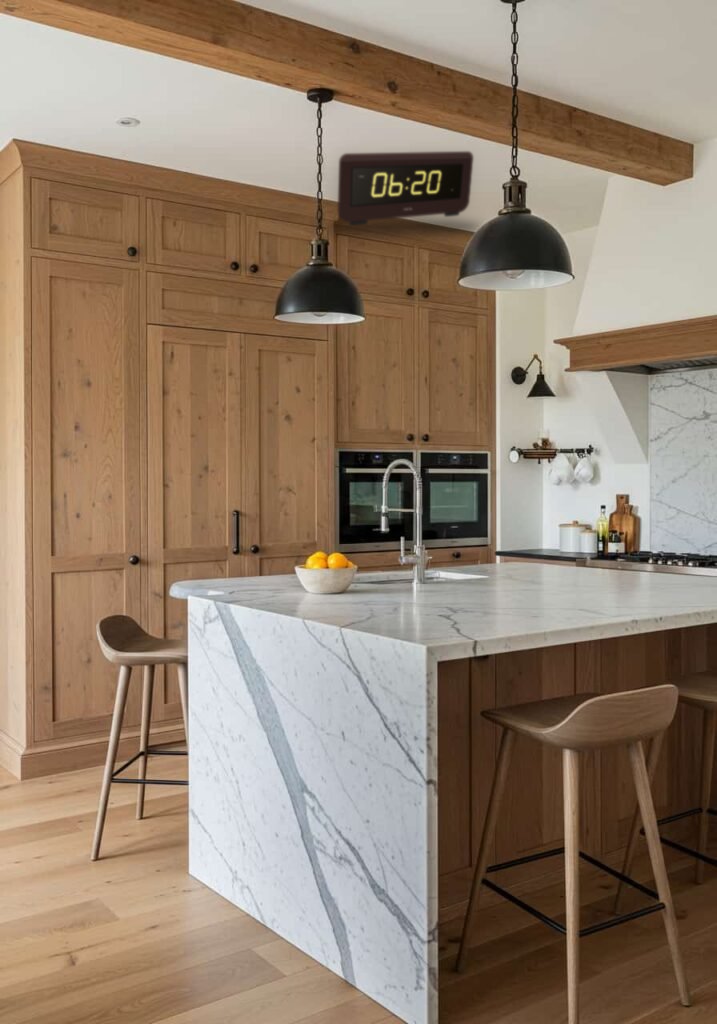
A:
h=6 m=20
